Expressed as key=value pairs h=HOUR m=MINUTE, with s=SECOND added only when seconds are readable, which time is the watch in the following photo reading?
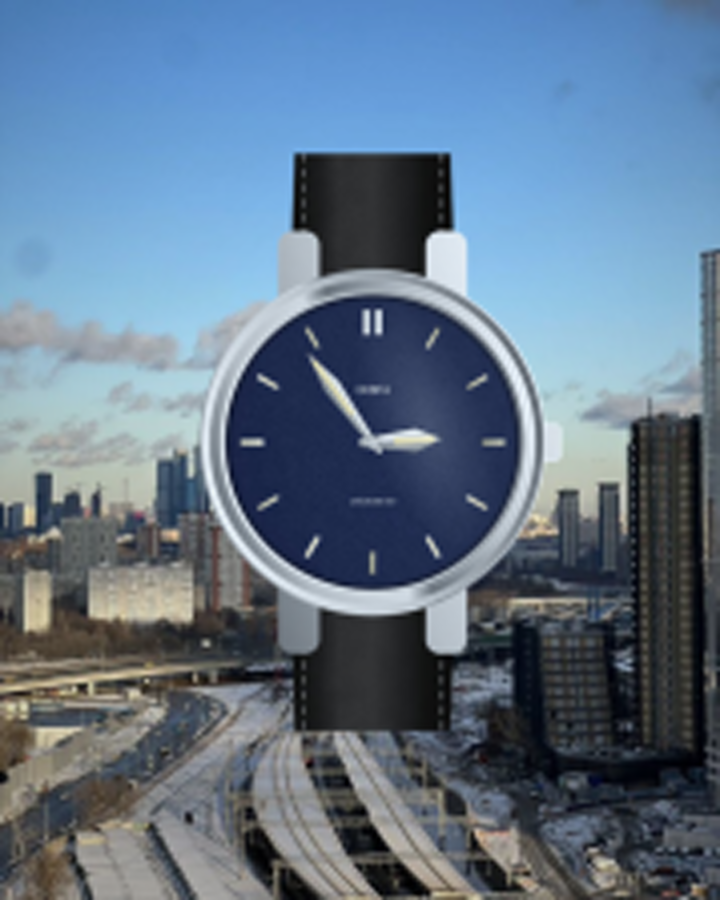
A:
h=2 m=54
